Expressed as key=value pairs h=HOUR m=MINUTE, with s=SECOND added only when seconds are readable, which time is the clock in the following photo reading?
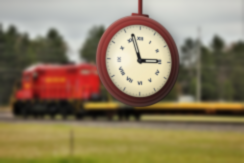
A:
h=2 m=57
